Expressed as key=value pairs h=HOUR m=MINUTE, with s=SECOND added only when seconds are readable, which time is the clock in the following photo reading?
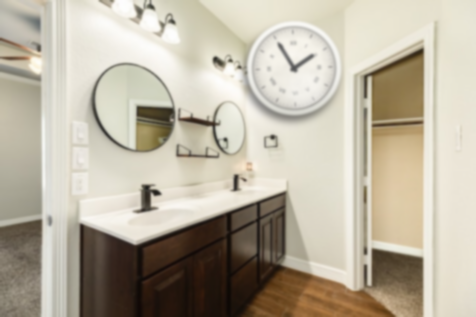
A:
h=1 m=55
